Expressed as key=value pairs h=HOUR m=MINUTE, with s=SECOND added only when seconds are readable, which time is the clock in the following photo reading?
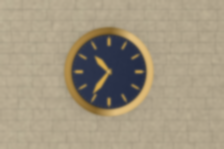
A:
h=10 m=36
